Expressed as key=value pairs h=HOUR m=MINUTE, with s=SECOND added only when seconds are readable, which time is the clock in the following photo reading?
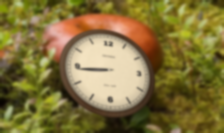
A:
h=8 m=44
